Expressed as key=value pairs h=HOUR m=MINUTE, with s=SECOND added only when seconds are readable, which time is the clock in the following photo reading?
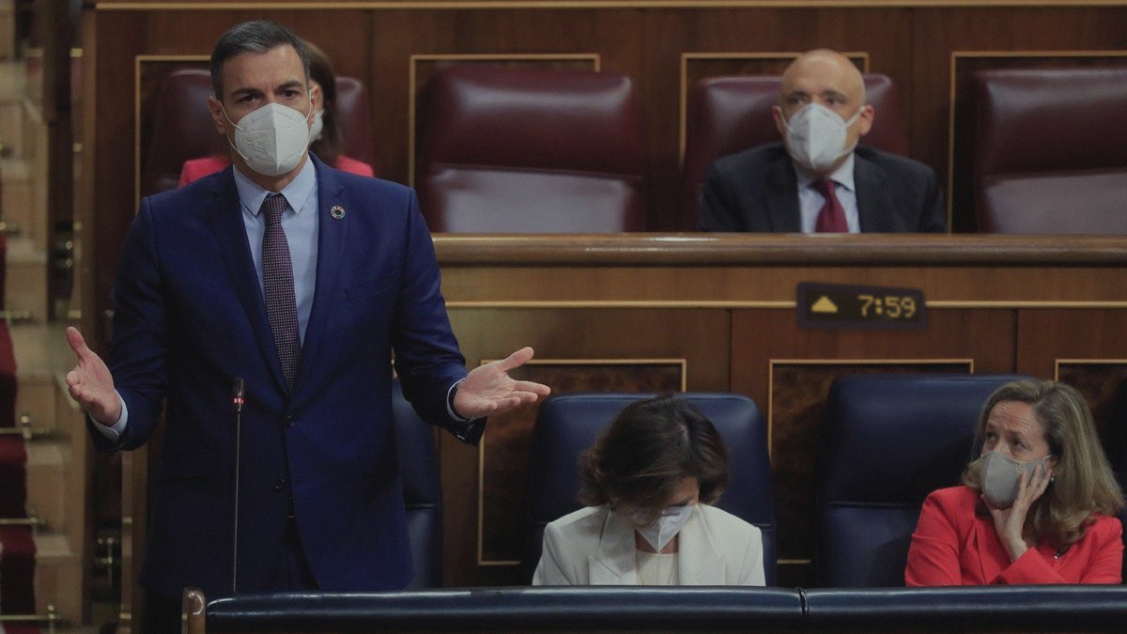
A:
h=7 m=59
